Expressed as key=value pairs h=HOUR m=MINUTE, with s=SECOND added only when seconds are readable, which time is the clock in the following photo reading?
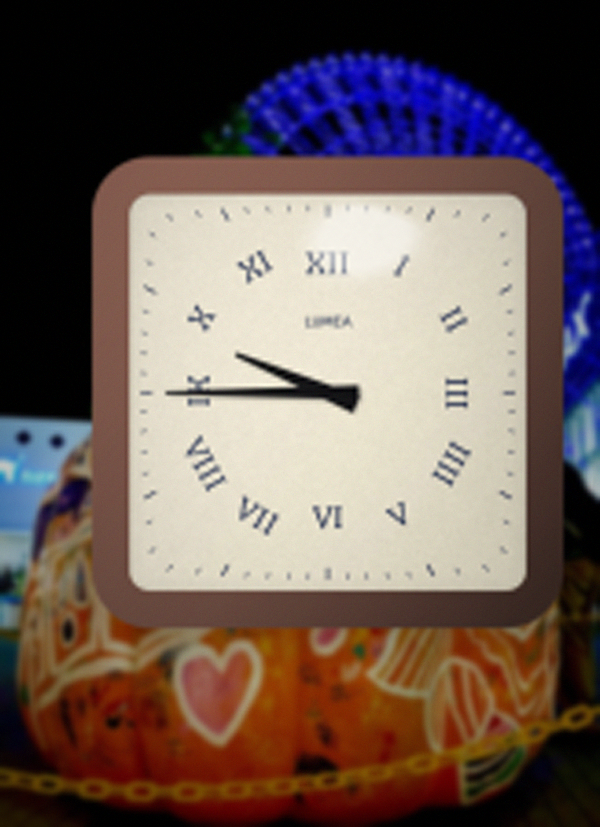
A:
h=9 m=45
